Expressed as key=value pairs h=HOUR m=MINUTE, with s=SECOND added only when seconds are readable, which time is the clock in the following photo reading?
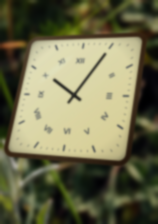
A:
h=10 m=5
